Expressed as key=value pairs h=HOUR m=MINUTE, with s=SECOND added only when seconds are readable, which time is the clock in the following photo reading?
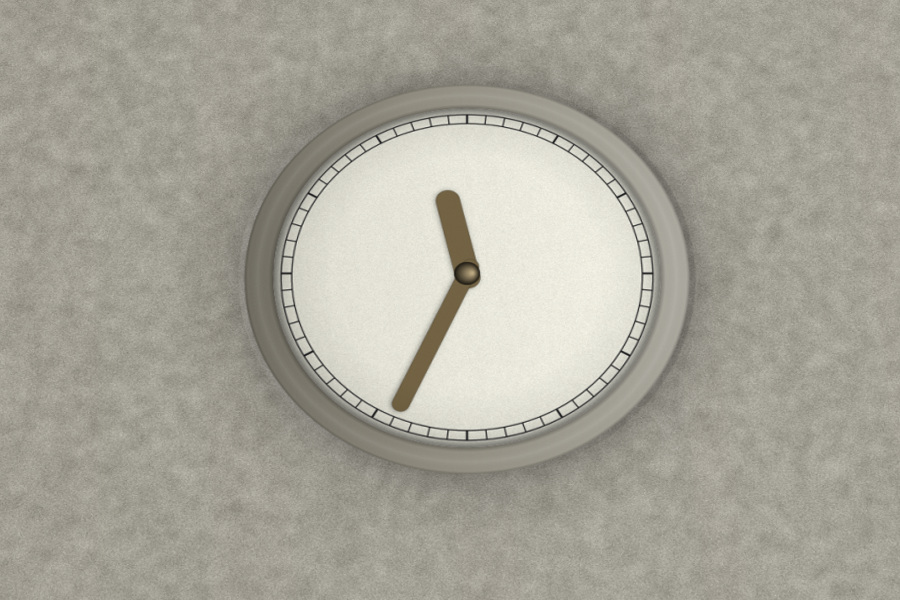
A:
h=11 m=34
